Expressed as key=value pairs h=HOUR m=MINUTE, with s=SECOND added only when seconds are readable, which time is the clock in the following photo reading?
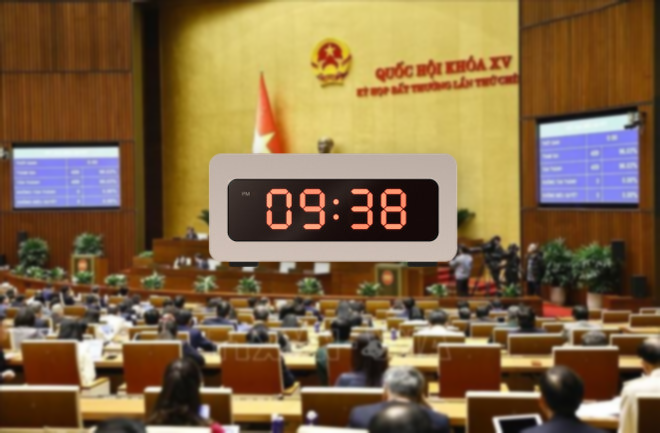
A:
h=9 m=38
